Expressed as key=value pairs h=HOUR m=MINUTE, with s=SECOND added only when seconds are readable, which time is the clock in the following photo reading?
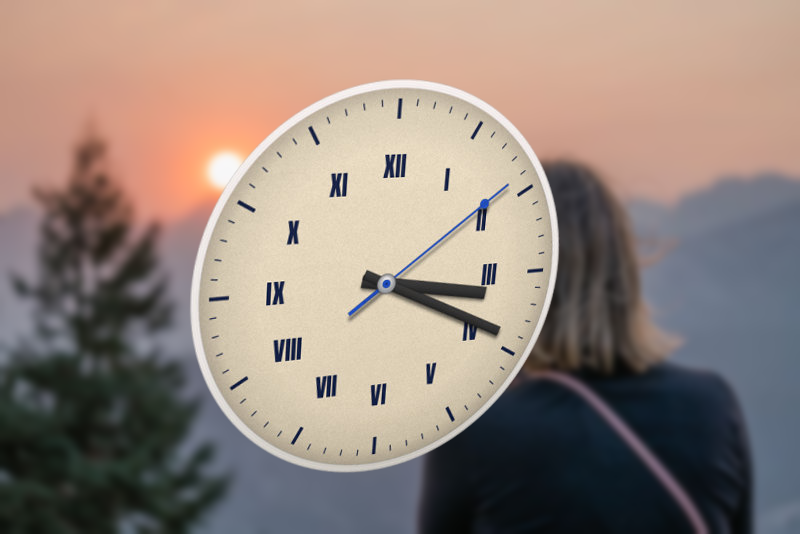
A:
h=3 m=19 s=9
